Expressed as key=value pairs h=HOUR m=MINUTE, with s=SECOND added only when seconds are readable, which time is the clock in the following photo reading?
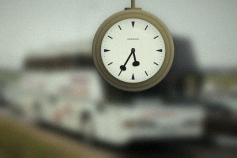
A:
h=5 m=35
